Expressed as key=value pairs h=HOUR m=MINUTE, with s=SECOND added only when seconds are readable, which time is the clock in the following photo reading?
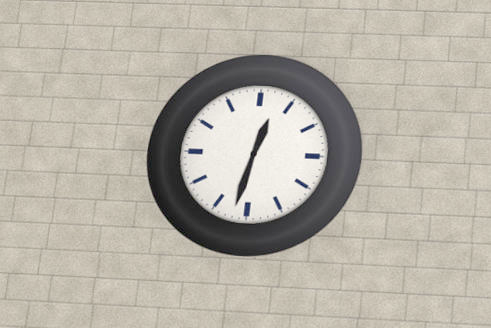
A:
h=12 m=32
